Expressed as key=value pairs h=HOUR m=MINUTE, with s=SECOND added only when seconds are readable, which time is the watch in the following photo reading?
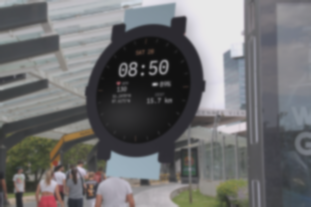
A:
h=8 m=50
